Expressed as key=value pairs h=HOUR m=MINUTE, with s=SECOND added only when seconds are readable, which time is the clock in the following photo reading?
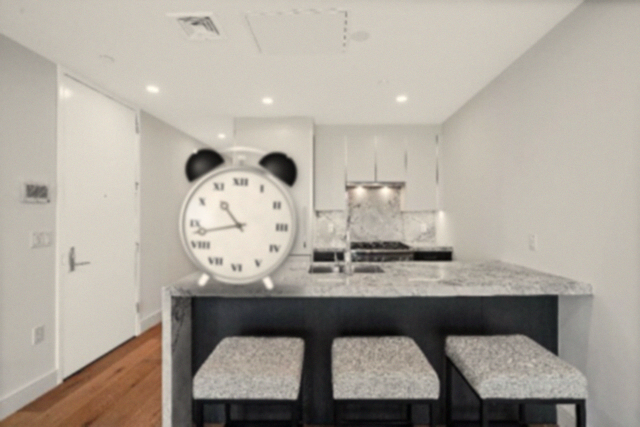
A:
h=10 m=43
